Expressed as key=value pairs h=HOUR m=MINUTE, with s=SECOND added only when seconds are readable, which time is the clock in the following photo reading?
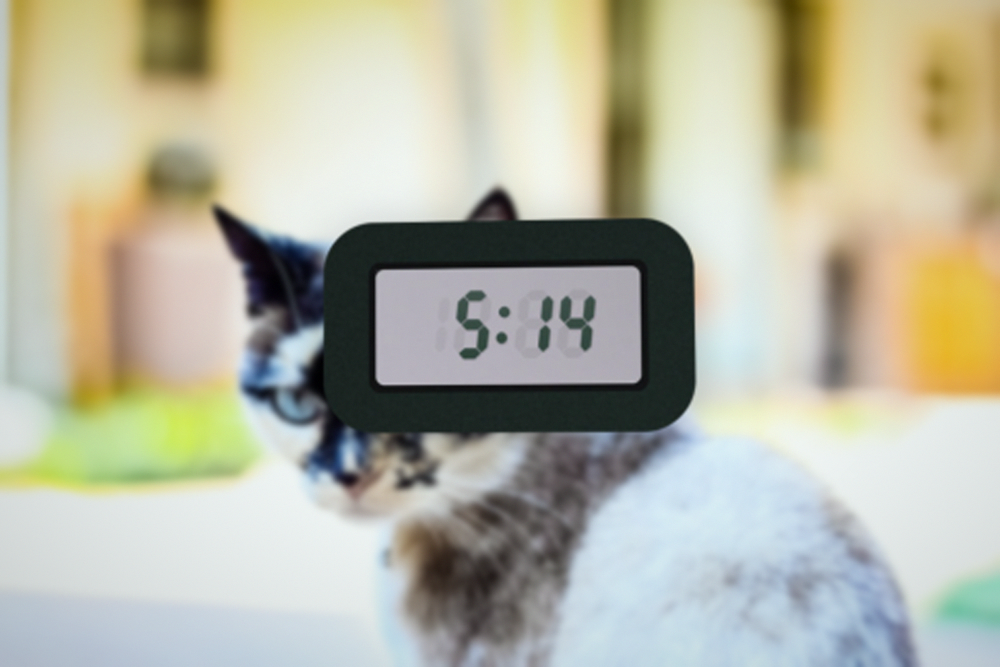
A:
h=5 m=14
